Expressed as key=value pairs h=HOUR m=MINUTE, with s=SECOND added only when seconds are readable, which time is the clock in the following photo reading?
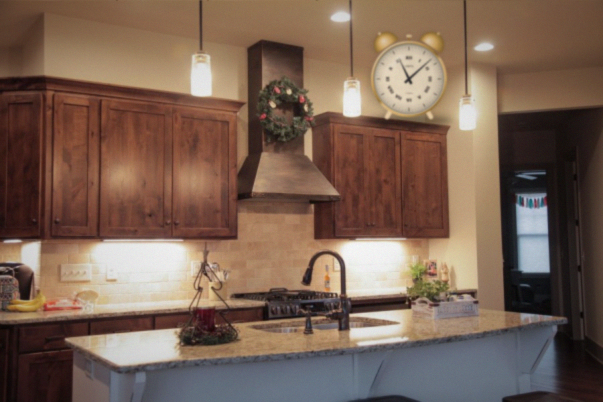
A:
h=11 m=8
